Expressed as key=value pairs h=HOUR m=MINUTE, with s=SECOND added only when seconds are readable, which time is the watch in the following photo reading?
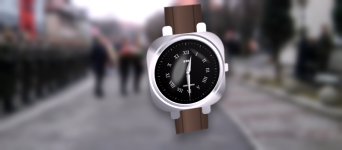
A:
h=12 m=30
